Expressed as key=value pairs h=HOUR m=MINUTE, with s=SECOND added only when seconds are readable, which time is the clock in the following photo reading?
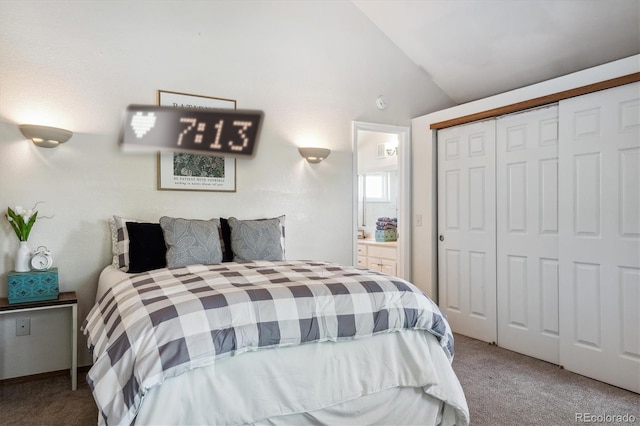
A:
h=7 m=13
